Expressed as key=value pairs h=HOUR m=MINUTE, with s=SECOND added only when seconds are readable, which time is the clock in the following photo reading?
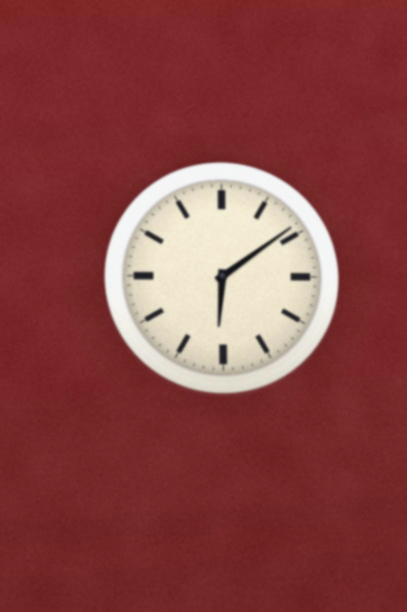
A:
h=6 m=9
